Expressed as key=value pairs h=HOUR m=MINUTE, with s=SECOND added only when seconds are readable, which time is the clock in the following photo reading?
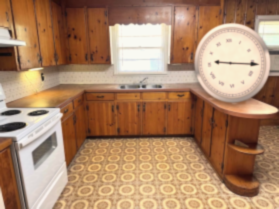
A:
h=9 m=16
